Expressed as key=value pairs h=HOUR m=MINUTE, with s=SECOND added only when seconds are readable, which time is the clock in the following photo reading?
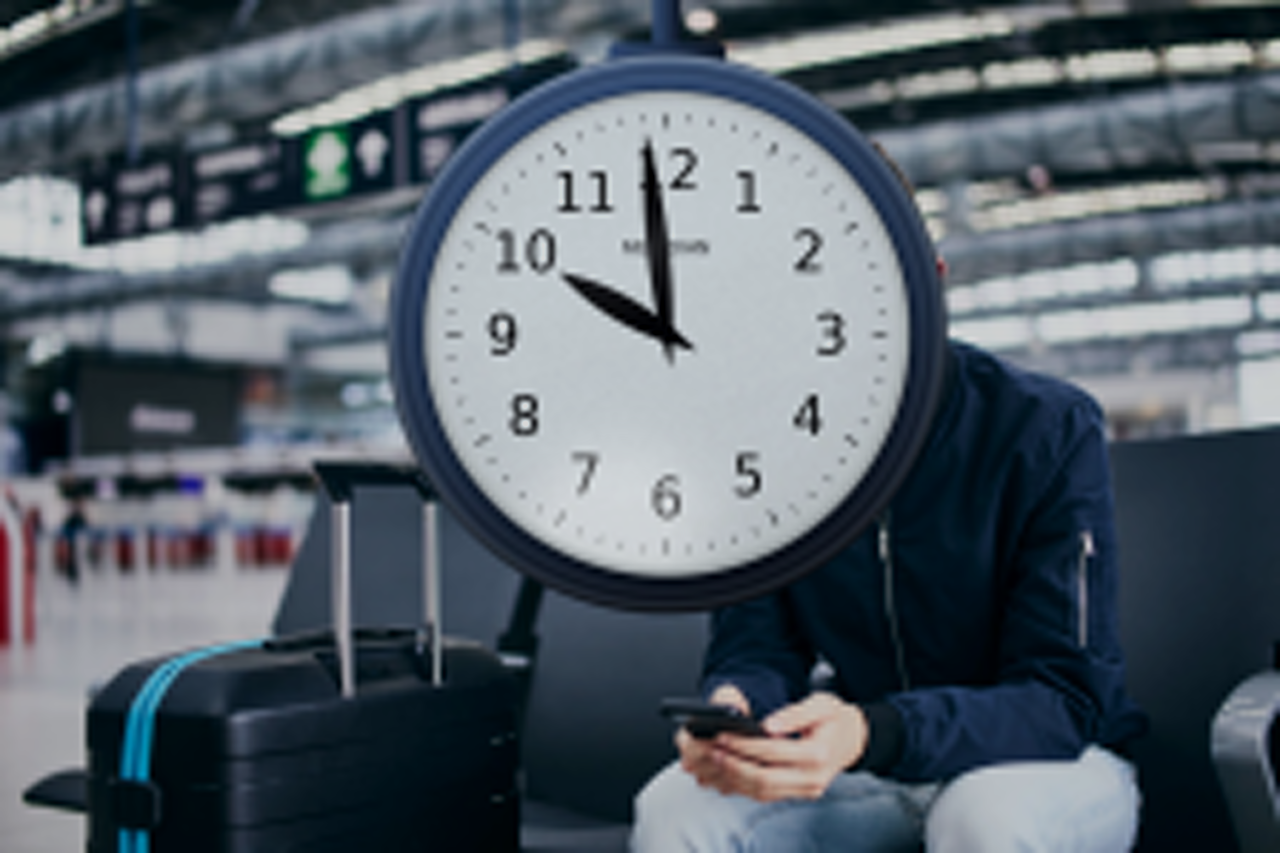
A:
h=9 m=59
